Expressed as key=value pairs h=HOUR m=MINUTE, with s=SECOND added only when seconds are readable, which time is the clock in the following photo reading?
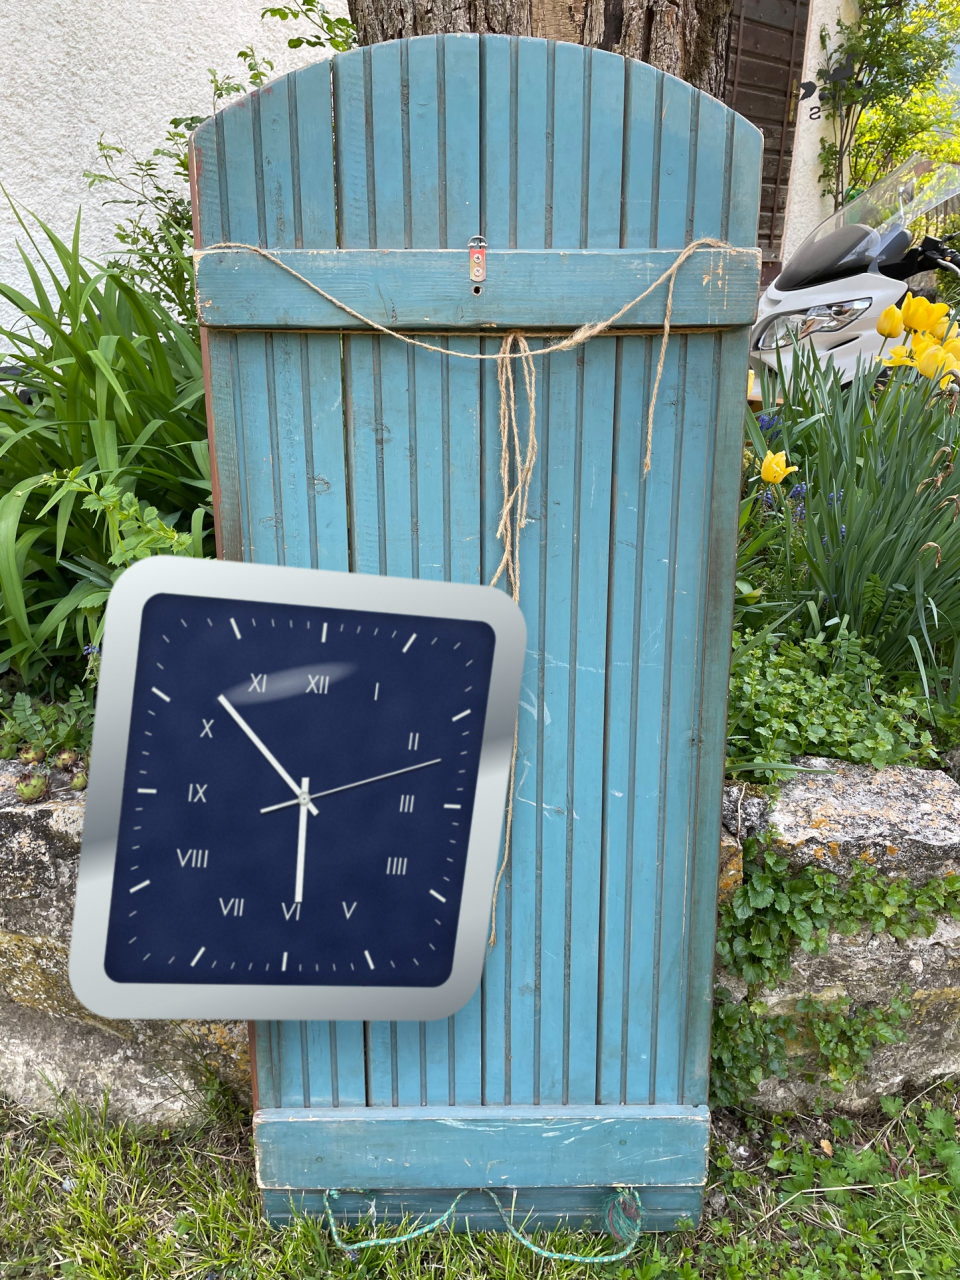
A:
h=5 m=52 s=12
